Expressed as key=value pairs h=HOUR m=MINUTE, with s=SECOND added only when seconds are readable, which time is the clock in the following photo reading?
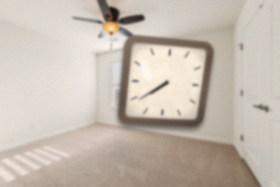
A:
h=7 m=39
